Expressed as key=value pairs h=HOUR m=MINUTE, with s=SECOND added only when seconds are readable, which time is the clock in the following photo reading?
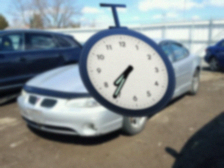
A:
h=7 m=36
